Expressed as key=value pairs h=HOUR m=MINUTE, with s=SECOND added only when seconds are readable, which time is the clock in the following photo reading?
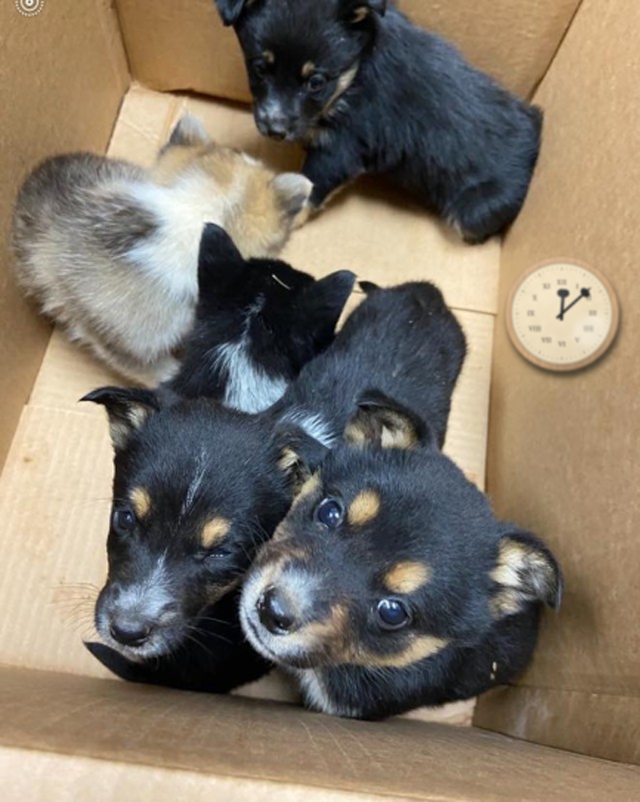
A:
h=12 m=8
